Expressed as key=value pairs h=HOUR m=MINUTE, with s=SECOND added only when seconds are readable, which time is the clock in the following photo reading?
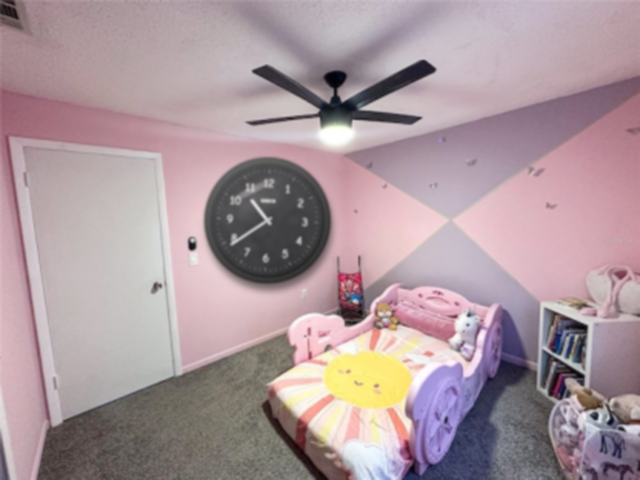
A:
h=10 m=39
